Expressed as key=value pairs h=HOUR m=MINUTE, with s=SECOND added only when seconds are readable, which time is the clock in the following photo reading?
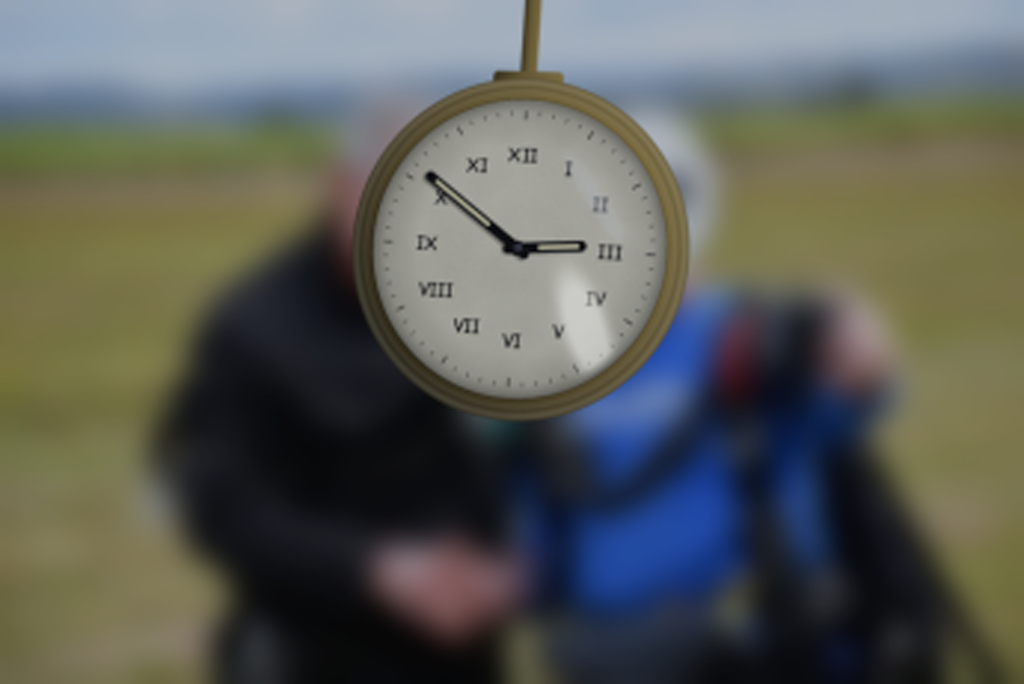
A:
h=2 m=51
